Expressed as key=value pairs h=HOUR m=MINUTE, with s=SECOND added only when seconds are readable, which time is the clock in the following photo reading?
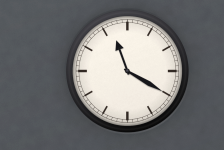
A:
h=11 m=20
